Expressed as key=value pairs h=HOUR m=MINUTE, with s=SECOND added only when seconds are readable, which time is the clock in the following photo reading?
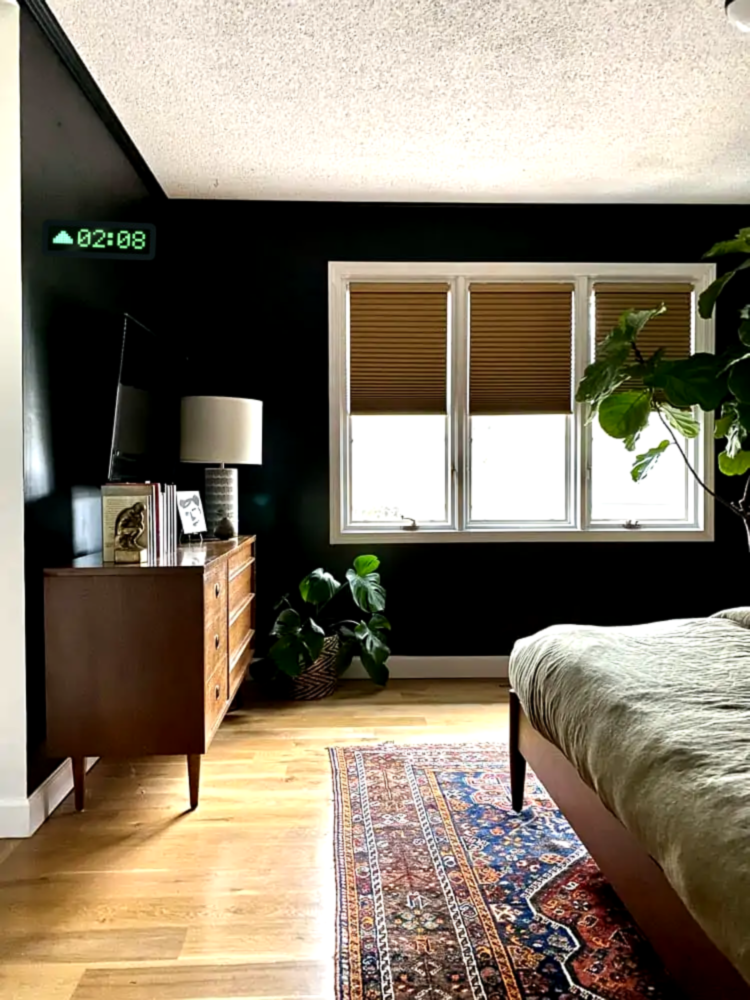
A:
h=2 m=8
